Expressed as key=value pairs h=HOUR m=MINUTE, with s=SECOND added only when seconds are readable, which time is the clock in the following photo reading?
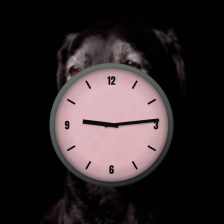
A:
h=9 m=14
